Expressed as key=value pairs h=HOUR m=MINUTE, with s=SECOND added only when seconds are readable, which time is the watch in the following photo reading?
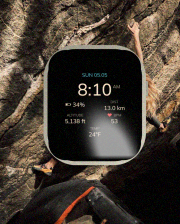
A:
h=8 m=10
